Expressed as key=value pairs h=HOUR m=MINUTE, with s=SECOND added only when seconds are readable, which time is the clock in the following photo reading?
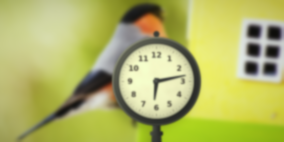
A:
h=6 m=13
